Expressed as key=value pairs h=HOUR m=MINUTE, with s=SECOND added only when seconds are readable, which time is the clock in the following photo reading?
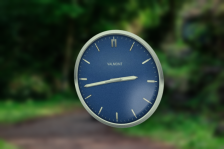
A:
h=2 m=43
